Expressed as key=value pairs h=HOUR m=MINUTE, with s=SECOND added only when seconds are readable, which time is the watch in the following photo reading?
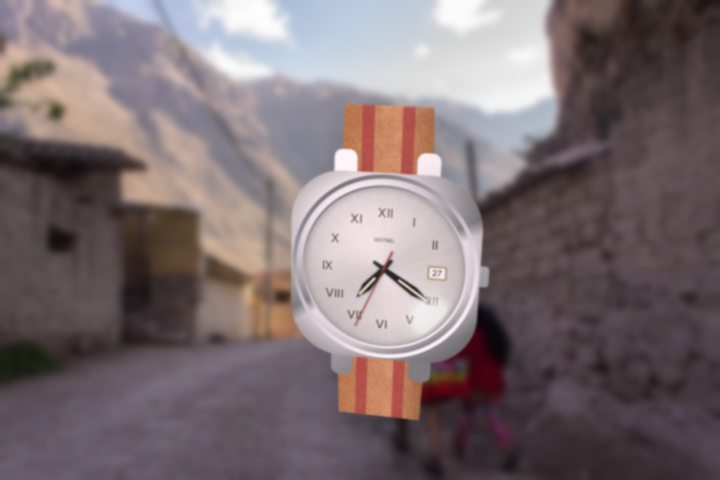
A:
h=7 m=20 s=34
